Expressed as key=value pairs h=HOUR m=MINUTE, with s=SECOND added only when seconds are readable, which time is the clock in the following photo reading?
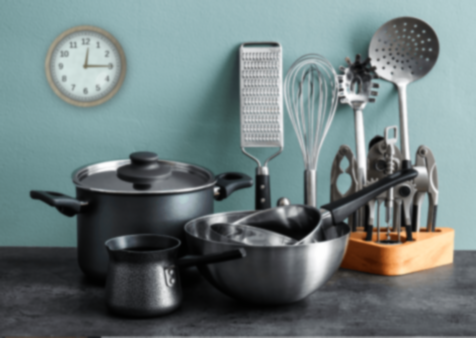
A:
h=12 m=15
